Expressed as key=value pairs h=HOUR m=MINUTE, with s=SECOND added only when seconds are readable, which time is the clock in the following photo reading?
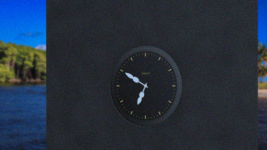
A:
h=6 m=50
